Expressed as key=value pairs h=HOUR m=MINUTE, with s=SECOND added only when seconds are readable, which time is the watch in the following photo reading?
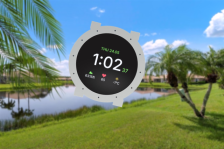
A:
h=1 m=2
